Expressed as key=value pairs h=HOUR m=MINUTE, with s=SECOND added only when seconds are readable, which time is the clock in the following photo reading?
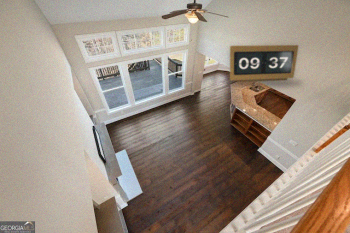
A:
h=9 m=37
